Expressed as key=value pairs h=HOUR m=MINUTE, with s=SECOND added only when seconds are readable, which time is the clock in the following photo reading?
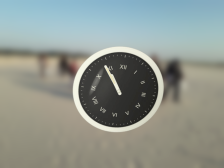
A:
h=10 m=54
